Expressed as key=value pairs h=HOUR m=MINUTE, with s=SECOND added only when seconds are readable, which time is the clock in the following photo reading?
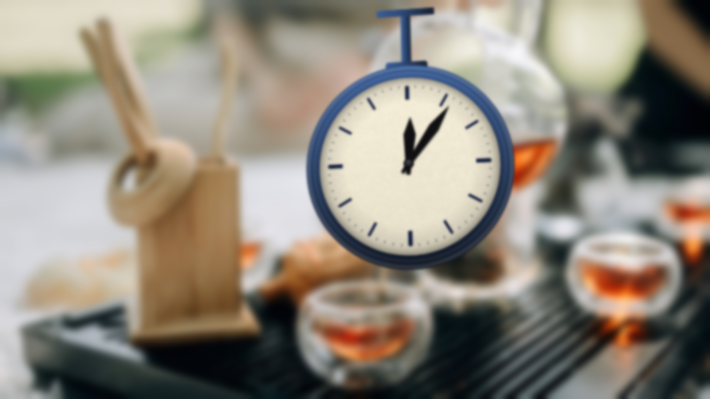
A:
h=12 m=6
